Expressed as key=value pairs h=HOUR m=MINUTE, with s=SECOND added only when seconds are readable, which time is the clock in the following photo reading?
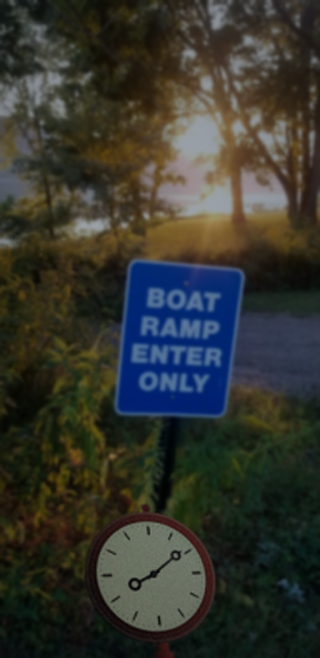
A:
h=8 m=9
